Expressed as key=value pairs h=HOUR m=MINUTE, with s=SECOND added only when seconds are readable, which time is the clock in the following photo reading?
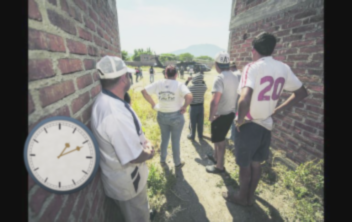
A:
h=1 m=11
